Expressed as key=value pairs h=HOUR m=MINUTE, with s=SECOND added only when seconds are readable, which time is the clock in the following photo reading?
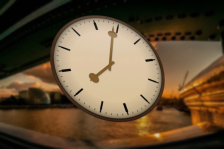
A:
h=8 m=4
